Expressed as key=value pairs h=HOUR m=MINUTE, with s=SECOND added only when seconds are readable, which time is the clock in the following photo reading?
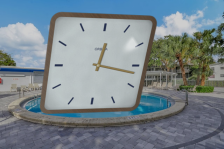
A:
h=12 m=17
